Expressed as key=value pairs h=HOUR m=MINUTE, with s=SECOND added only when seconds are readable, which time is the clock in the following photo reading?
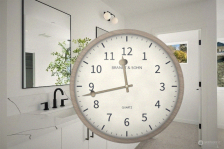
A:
h=11 m=43
